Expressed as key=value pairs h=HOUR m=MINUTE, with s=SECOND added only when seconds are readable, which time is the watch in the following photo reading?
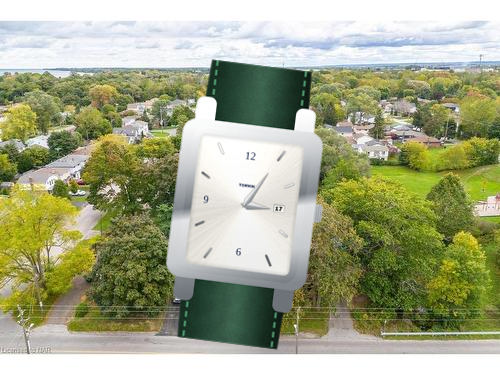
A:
h=3 m=5
